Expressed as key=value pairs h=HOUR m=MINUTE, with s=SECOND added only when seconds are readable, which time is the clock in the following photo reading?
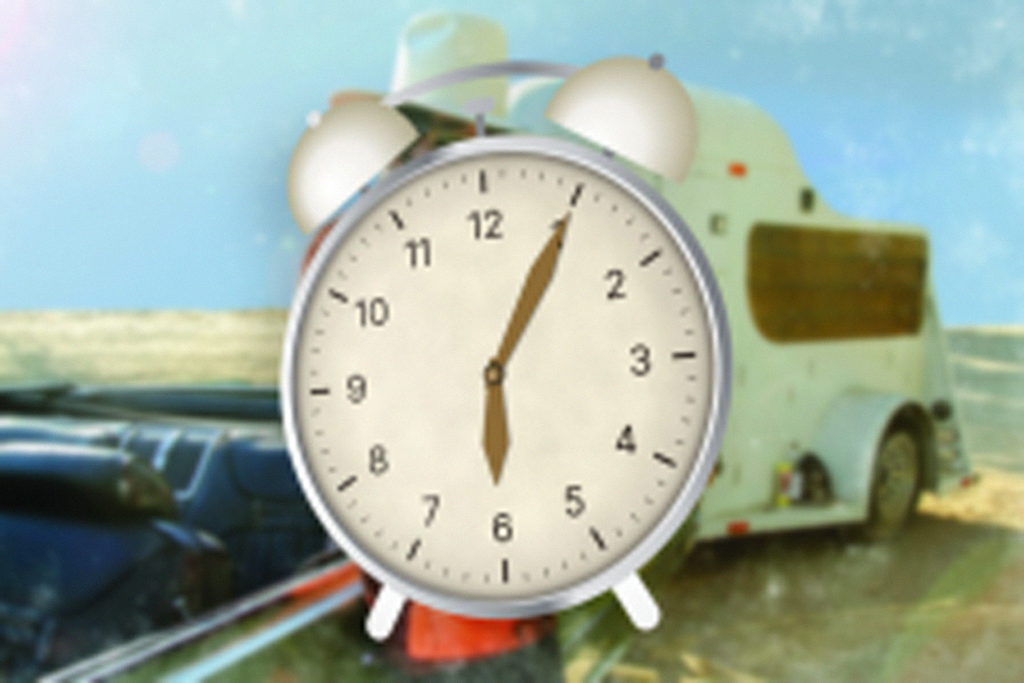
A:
h=6 m=5
